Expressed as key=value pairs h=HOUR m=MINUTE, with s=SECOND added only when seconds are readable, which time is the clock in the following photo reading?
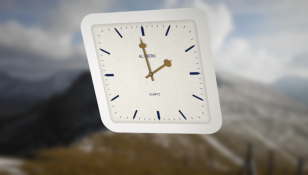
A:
h=1 m=59
